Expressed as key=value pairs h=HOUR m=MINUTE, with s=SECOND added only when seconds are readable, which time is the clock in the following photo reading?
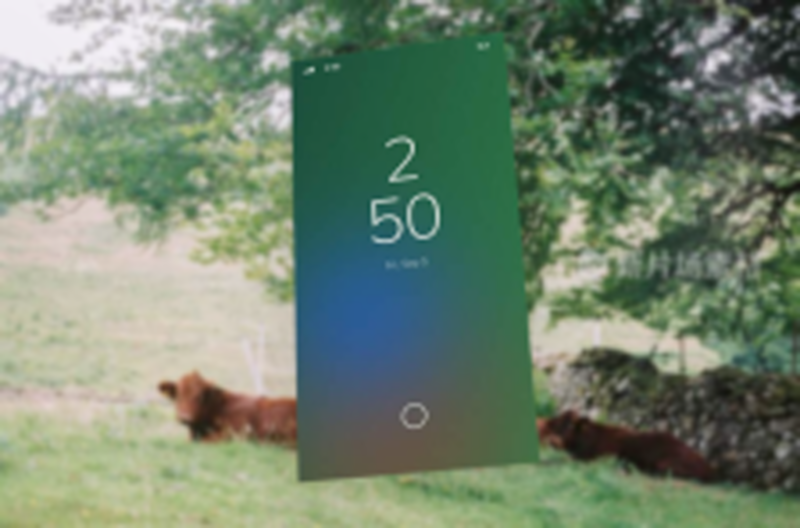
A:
h=2 m=50
